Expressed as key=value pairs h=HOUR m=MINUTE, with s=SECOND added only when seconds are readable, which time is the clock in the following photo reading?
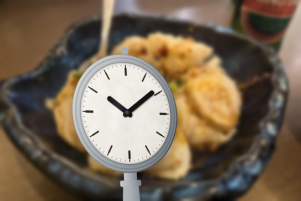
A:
h=10 m=9
